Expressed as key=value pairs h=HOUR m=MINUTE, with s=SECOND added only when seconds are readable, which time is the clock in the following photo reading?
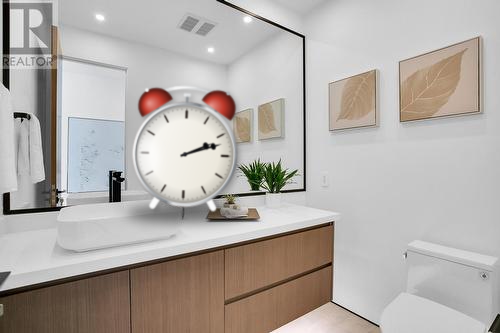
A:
h=2 m=12
